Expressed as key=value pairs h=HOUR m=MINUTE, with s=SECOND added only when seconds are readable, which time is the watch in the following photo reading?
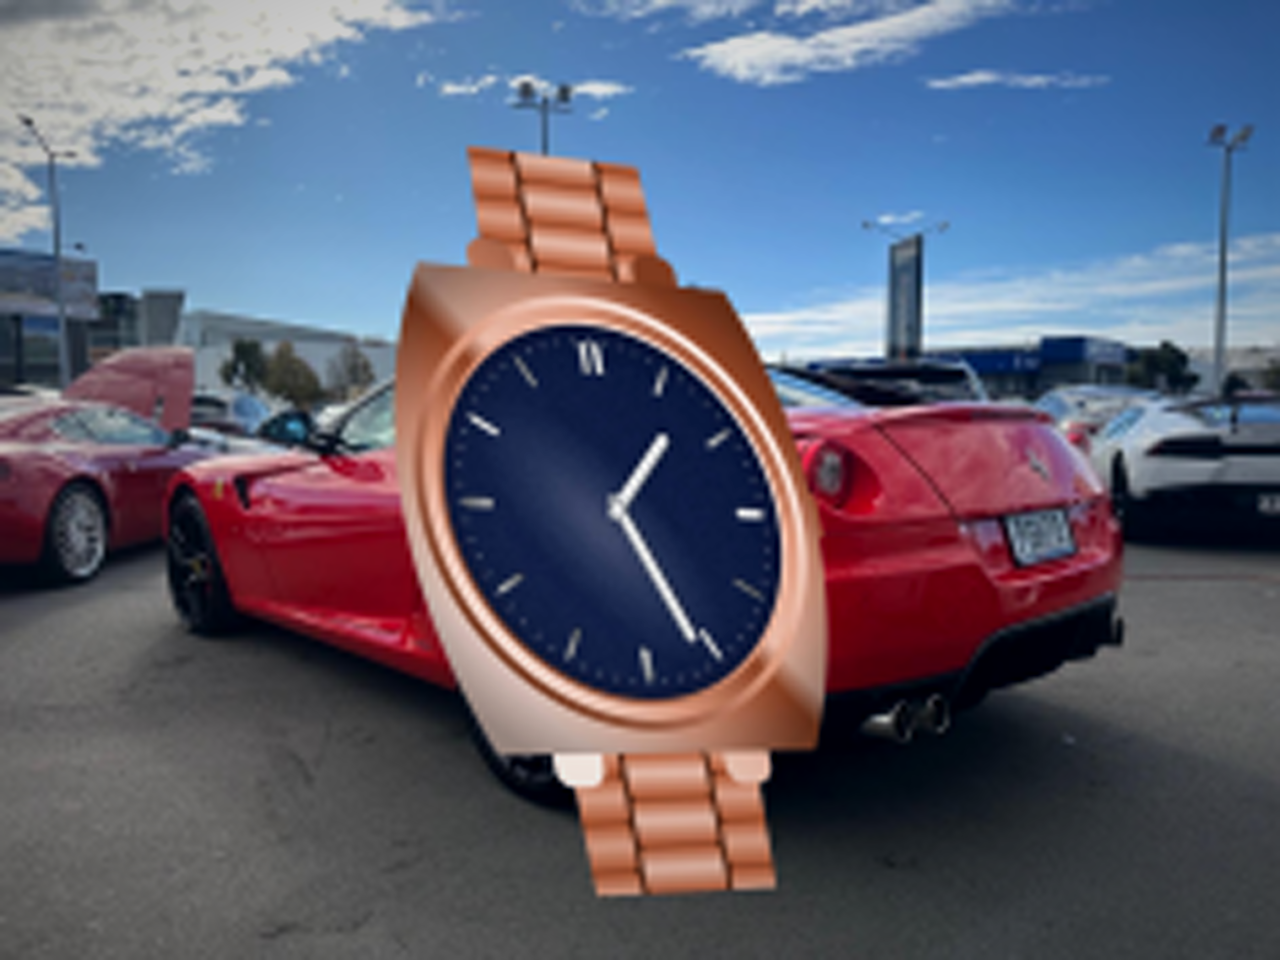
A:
h=1 m=26
